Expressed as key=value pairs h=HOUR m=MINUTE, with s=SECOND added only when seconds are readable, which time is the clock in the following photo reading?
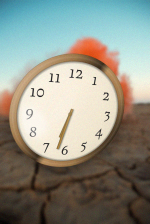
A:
h=6 m=32
